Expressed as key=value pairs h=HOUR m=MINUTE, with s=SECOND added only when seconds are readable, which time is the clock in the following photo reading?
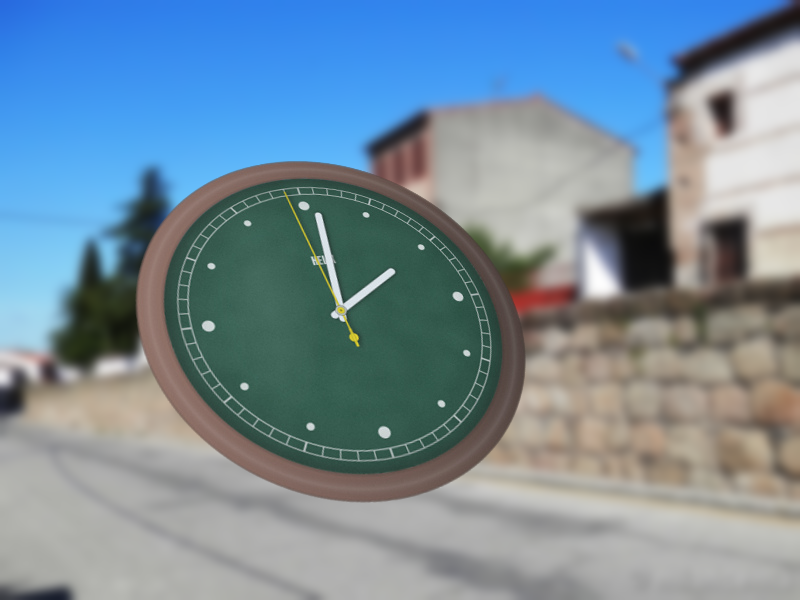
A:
h=2 m=0 s=59
